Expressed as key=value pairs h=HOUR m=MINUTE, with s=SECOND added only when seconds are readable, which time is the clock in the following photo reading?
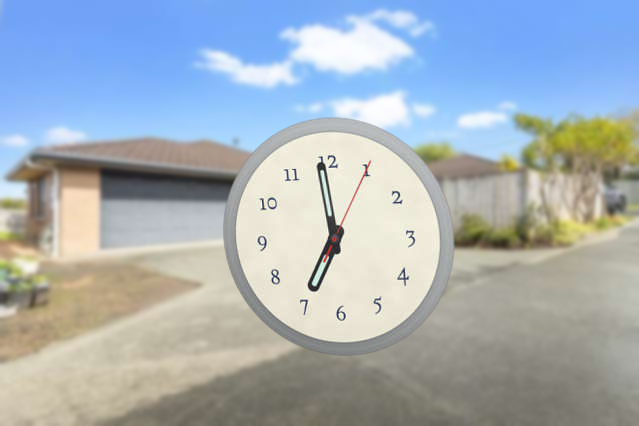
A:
h=6 m=59 s=5
